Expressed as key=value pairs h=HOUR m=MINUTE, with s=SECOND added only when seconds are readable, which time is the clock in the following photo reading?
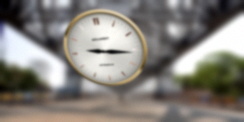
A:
h=9 m=16
